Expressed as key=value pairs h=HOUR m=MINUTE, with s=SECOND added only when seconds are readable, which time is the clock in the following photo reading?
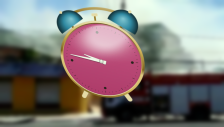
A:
h=9 m=47
